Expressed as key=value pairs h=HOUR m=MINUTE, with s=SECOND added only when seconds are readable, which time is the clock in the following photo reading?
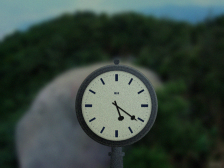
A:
h=5 m=21
